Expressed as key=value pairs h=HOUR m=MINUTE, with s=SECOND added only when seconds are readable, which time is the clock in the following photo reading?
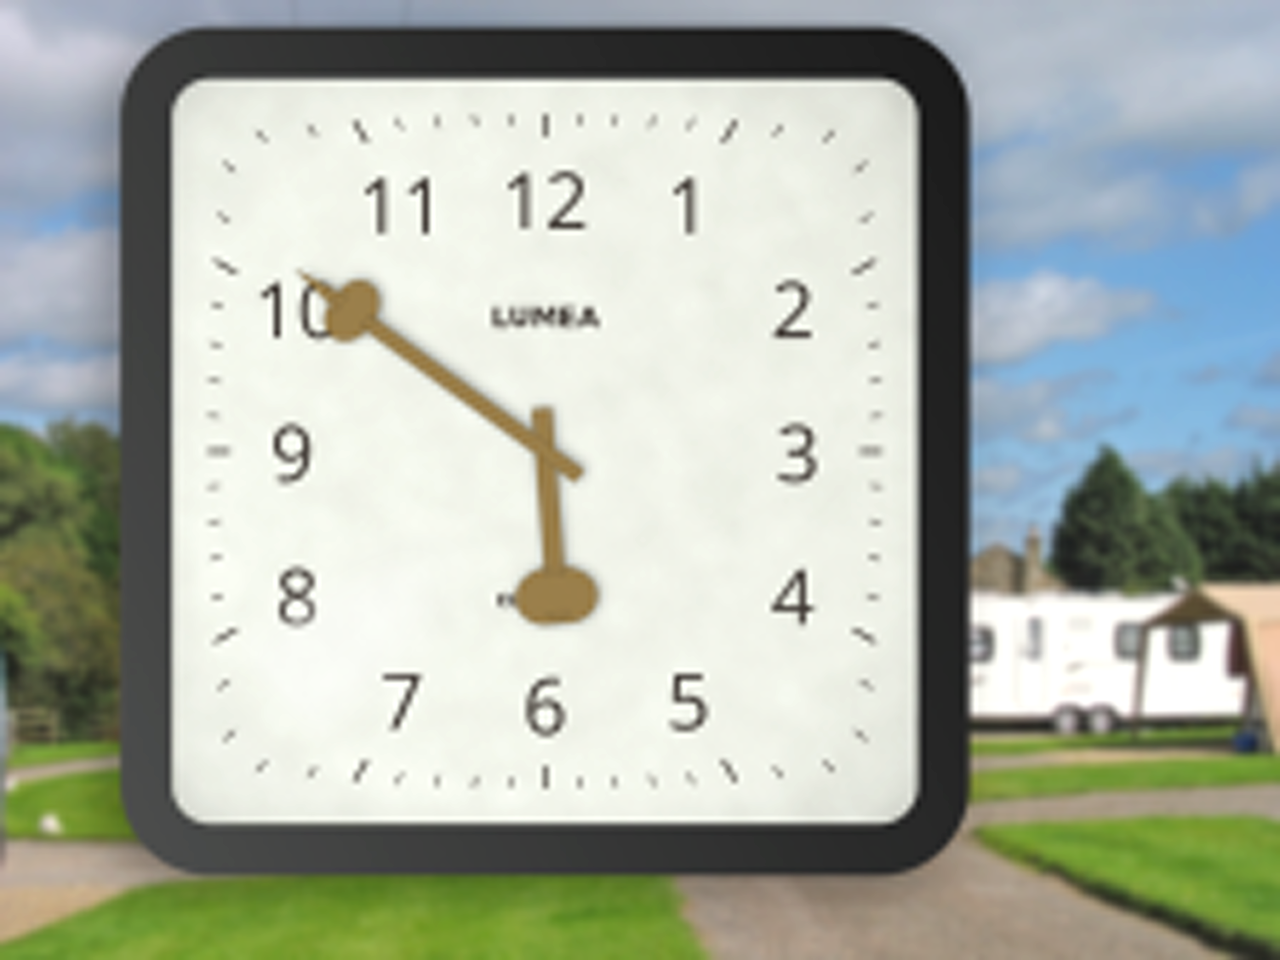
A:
h=5 m=51
